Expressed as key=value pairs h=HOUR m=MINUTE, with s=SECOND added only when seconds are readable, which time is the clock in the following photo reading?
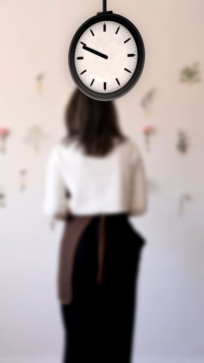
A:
h=9 m=49
